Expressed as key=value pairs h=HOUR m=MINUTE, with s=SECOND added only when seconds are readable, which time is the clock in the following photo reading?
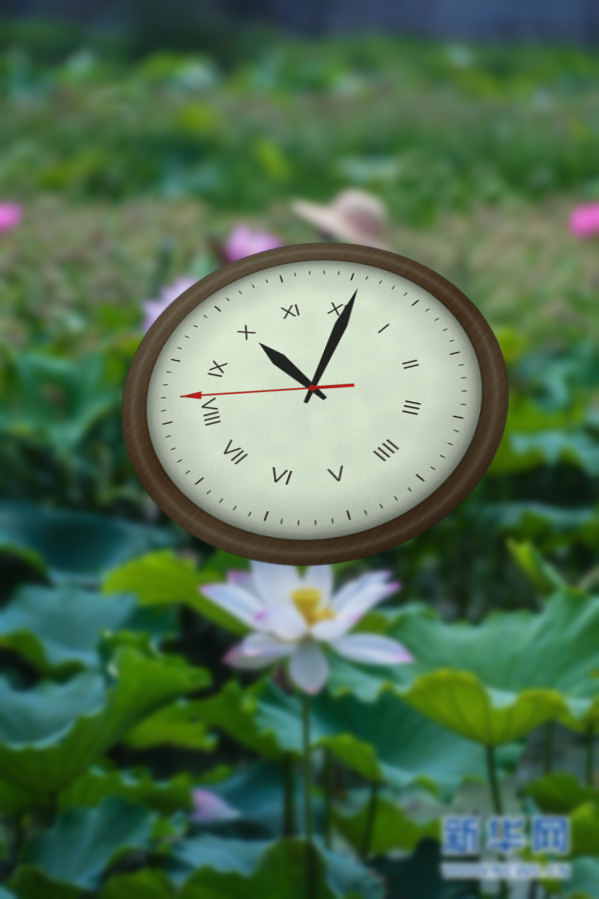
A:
h=10 m=0 s=42
